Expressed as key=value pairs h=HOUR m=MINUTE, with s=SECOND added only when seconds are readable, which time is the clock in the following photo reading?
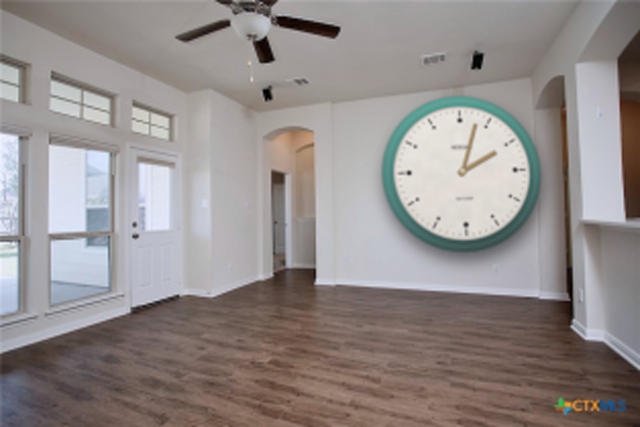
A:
h=2 m=3
